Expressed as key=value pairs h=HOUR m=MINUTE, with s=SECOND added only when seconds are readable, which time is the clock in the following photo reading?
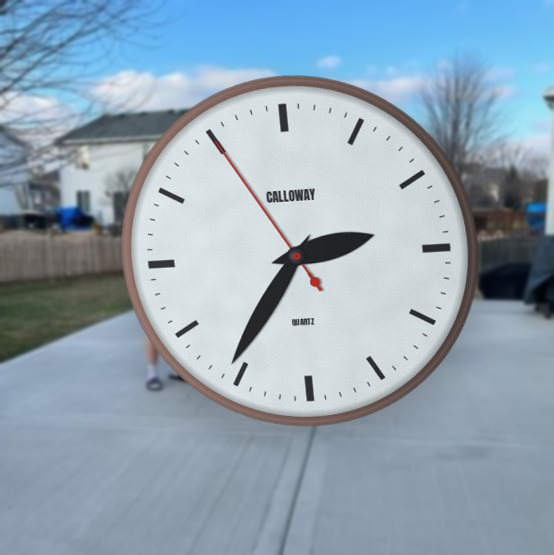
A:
h=2 m=35 s=55
